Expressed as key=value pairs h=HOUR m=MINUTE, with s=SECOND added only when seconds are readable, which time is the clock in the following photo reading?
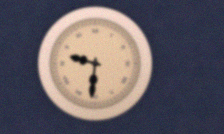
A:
h=9 m=31
